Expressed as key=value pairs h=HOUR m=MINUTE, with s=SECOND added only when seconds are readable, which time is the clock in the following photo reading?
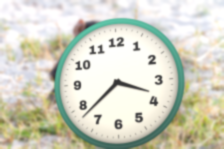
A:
h=3 m=38
